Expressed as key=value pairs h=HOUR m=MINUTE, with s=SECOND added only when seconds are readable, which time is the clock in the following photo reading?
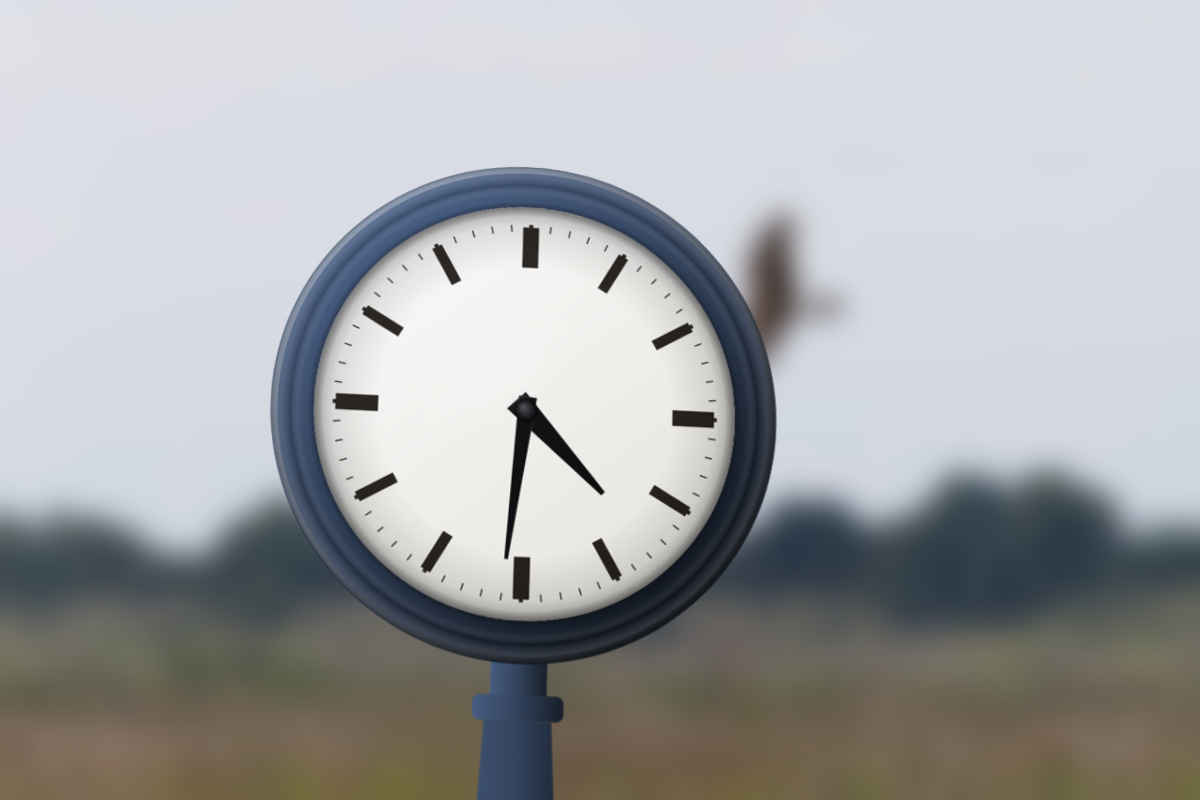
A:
h=4 m=31
